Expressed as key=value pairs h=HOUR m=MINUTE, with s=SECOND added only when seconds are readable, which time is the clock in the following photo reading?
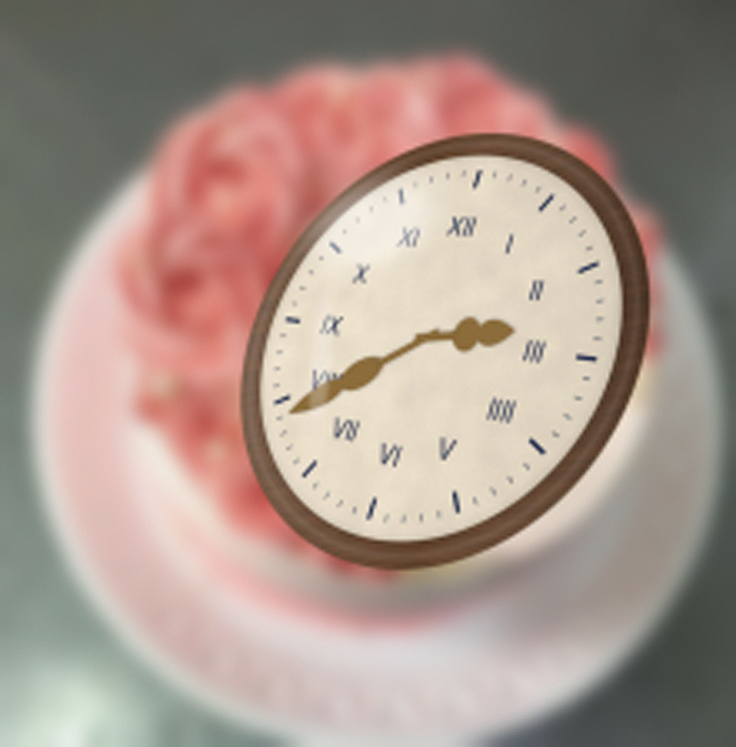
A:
h=2 m=39
